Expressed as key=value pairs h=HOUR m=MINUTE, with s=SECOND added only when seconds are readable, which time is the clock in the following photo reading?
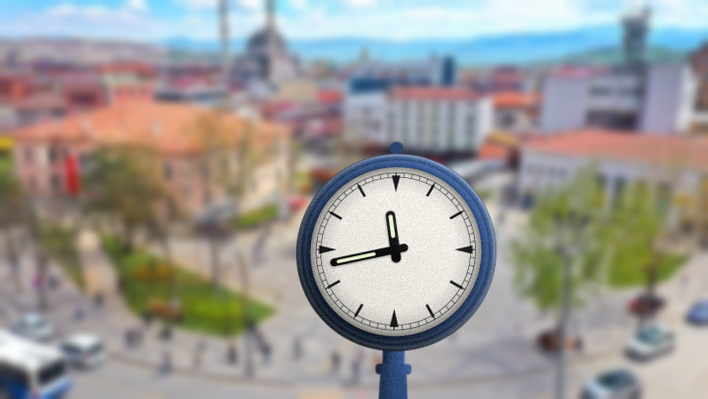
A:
h=11 m=43
